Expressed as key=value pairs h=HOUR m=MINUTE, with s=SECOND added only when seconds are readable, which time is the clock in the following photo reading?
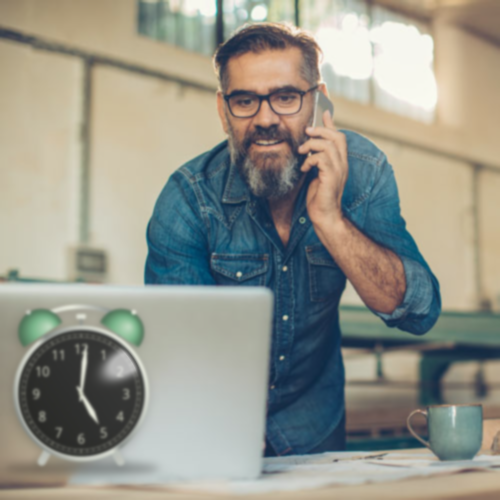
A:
h=5 m=1
